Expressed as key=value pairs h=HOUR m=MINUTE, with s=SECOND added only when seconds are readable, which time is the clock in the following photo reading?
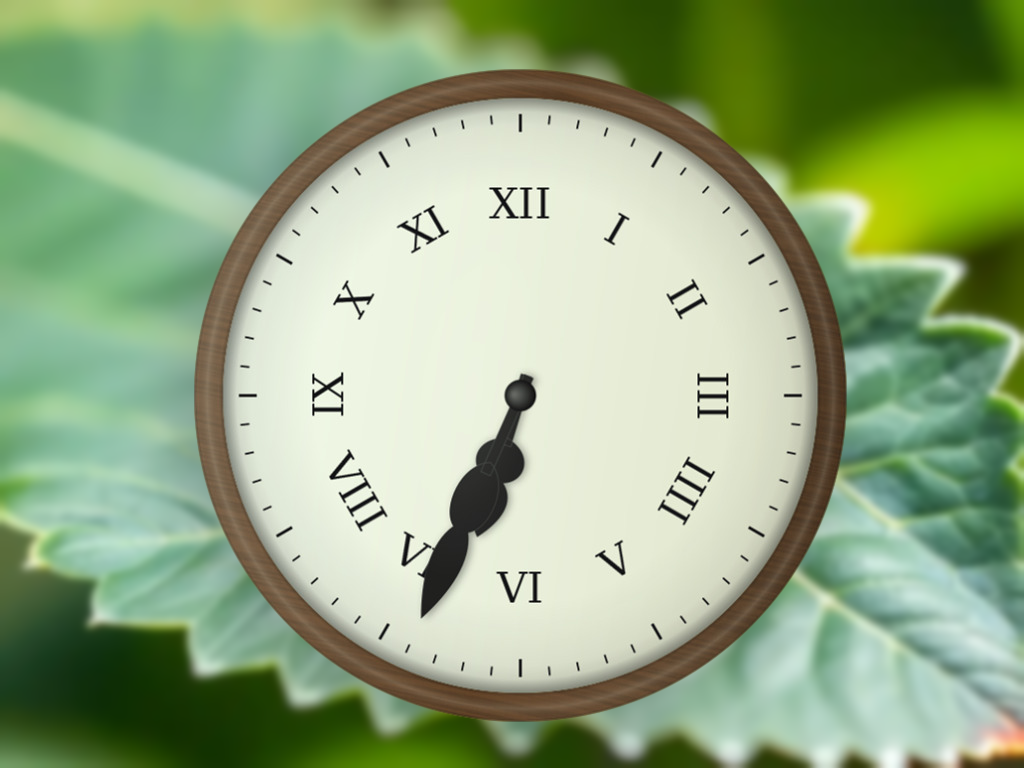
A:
h=6 m=34
